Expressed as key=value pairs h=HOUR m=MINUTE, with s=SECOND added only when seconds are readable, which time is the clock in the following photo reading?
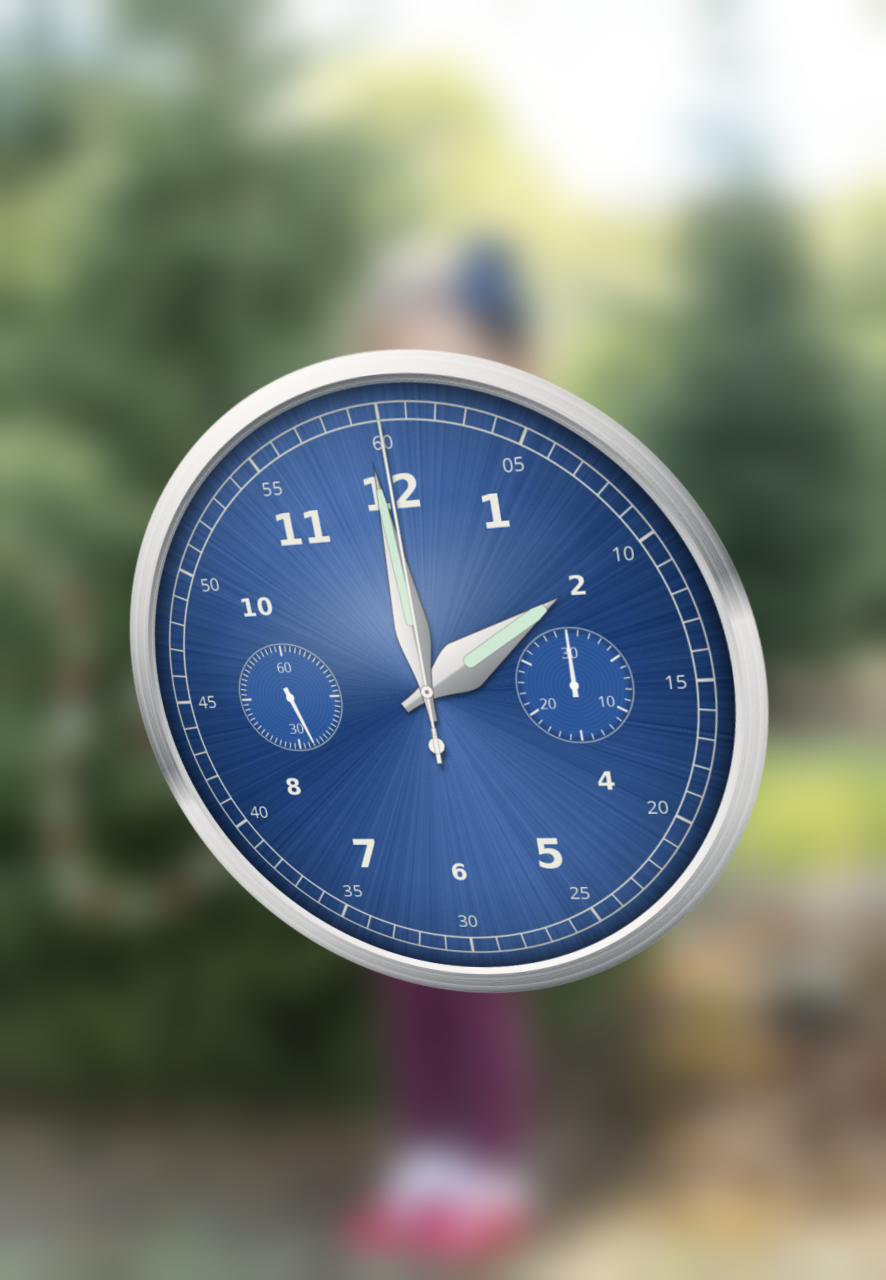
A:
h=1 m=59 s=27
